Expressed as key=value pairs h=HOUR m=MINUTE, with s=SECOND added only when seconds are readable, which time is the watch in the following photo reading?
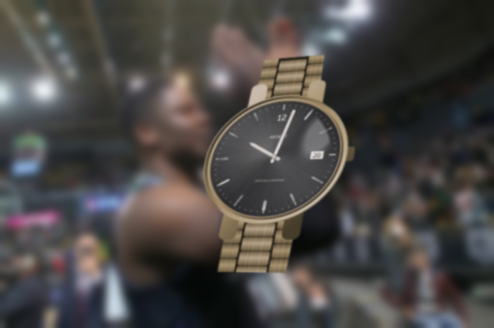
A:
h=10 m=2
